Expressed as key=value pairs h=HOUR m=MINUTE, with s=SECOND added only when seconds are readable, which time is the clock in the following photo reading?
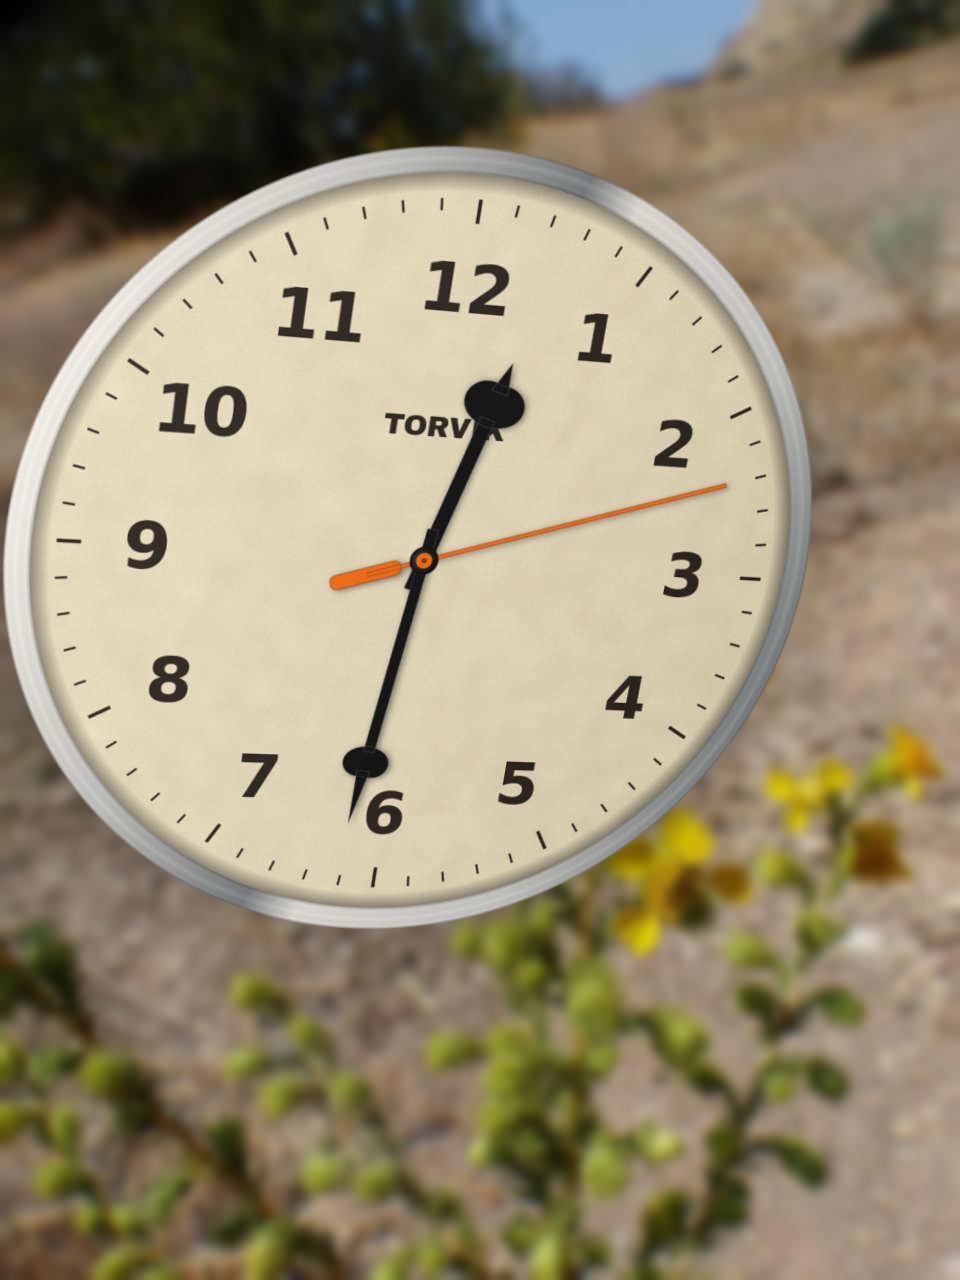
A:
h=12 m=31 s=12
